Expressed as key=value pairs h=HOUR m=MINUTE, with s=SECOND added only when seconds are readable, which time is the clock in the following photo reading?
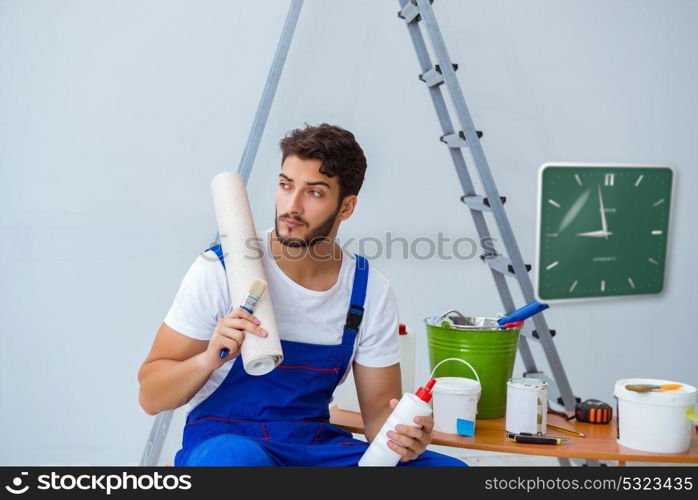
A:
h=8 m=58
